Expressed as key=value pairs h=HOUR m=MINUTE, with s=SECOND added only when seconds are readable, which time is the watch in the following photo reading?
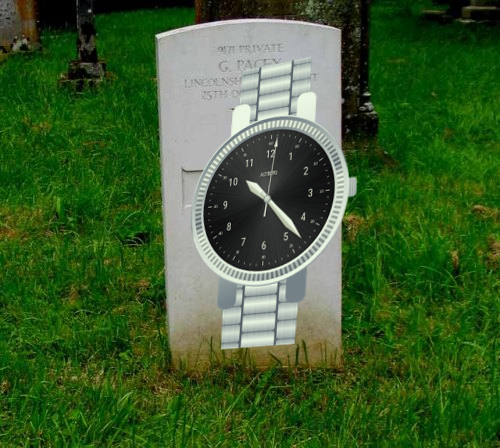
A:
h=10 m=23 s=1
